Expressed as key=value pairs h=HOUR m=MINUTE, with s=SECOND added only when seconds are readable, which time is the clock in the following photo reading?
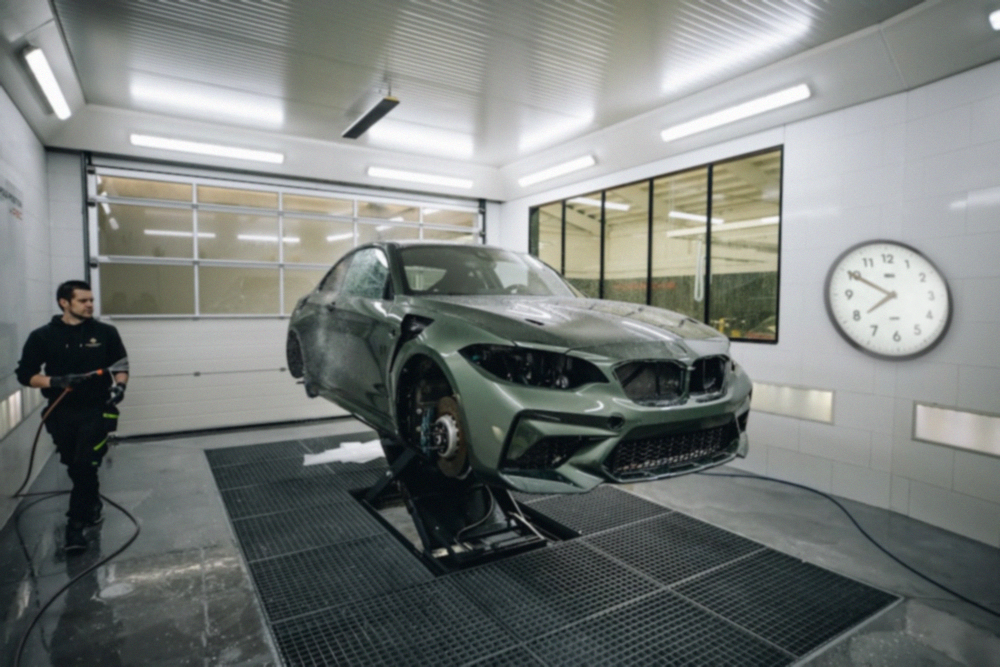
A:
h=7 m=50
